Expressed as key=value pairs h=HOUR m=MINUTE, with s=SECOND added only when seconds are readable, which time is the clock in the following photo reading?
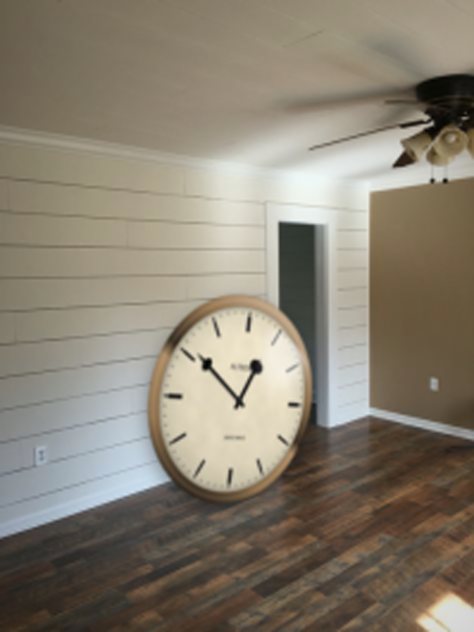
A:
h=12 m=51
